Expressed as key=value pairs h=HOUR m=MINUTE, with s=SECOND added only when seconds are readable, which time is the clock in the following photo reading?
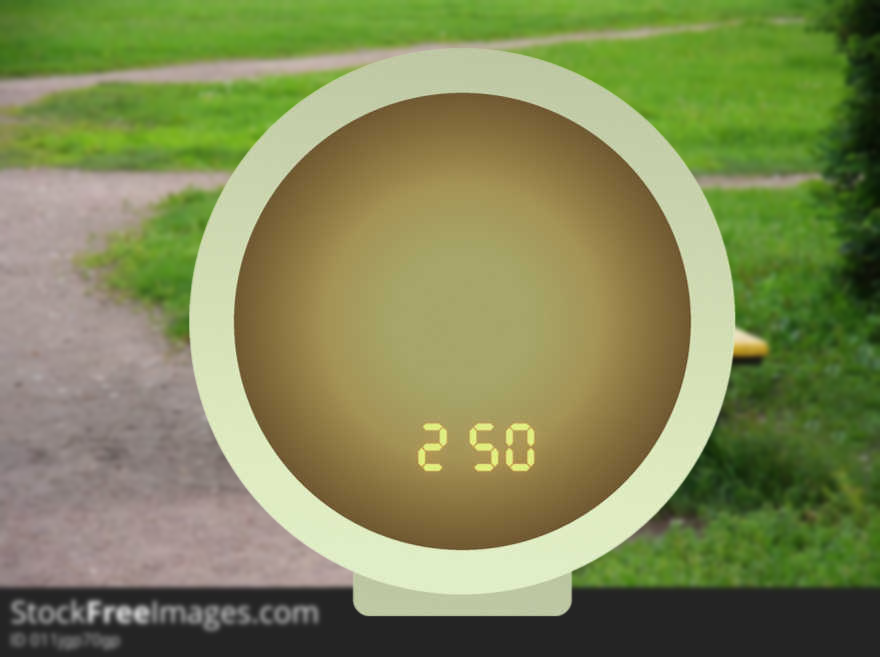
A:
h=2 m=50
